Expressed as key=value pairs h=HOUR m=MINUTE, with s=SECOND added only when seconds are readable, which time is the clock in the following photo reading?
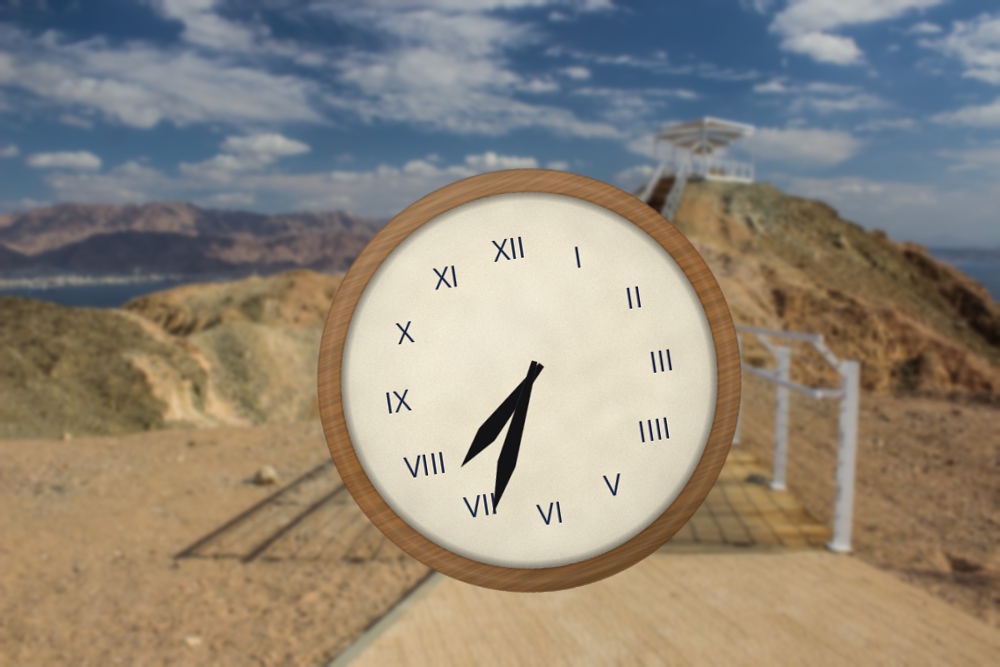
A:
h=7 m=34
